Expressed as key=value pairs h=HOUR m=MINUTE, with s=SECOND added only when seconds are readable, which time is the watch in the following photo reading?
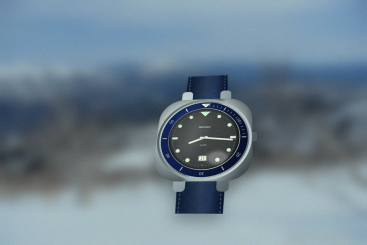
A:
h=8 m=16
